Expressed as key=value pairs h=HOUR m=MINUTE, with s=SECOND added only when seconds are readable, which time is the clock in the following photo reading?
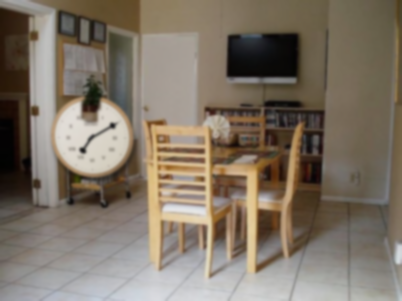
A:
h=7 m=10
